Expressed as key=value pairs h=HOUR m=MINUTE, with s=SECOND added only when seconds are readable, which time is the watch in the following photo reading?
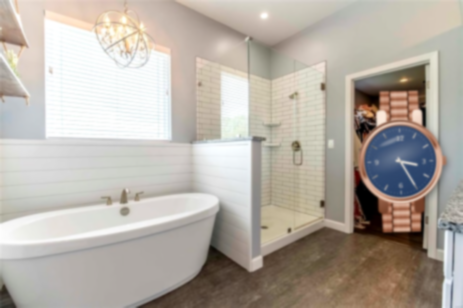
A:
h=3 m=25
